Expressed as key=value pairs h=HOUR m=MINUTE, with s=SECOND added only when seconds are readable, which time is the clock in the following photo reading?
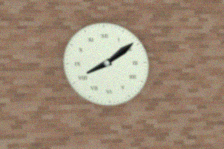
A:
h=8 m=9
